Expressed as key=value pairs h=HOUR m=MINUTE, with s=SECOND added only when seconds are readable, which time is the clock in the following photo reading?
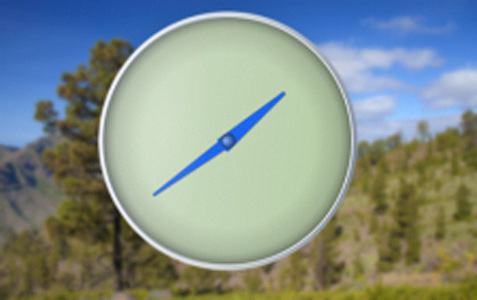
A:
h=1 m=39
